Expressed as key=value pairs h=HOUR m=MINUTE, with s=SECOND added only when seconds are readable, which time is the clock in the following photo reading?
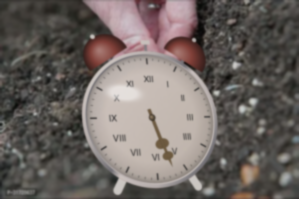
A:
h=5 m=27
